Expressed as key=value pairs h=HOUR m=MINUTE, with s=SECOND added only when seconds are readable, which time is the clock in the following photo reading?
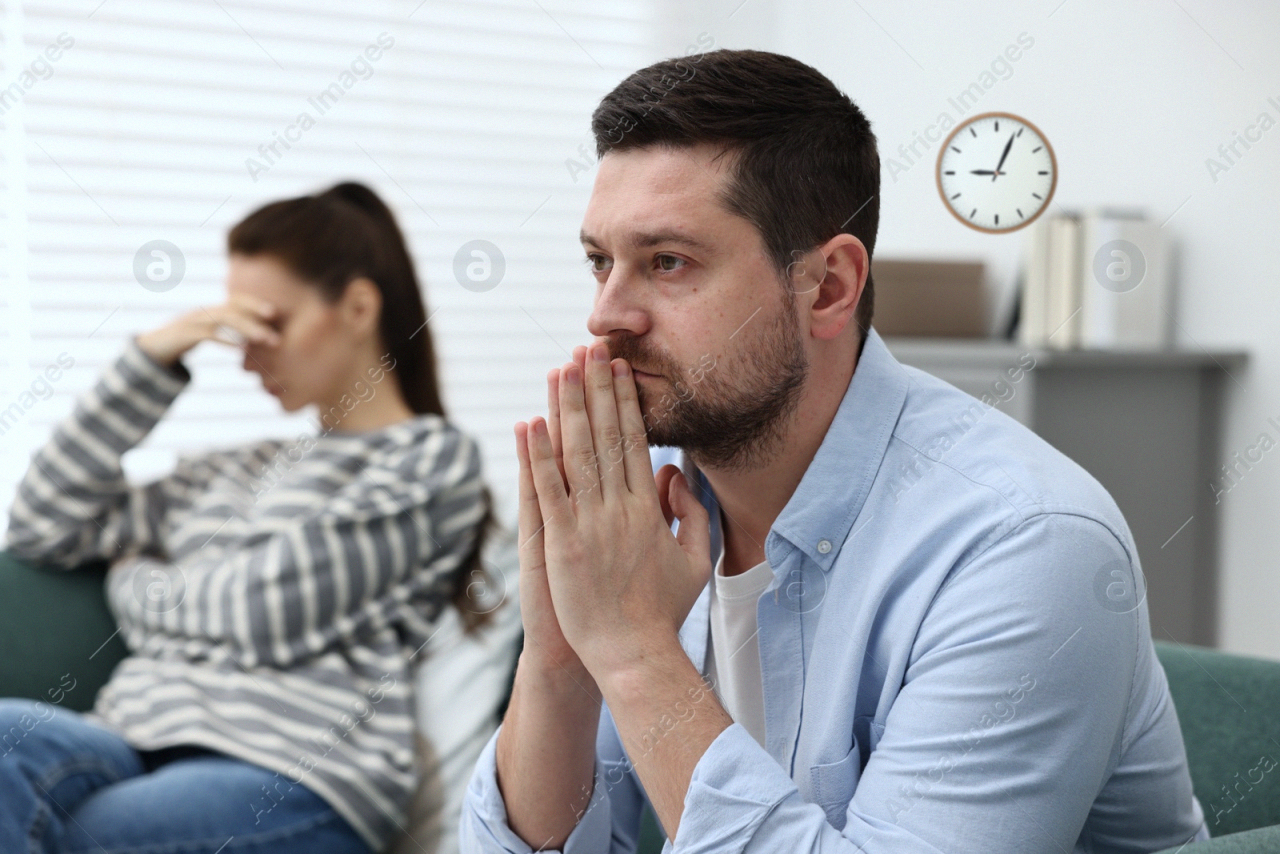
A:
h=9 m=4
